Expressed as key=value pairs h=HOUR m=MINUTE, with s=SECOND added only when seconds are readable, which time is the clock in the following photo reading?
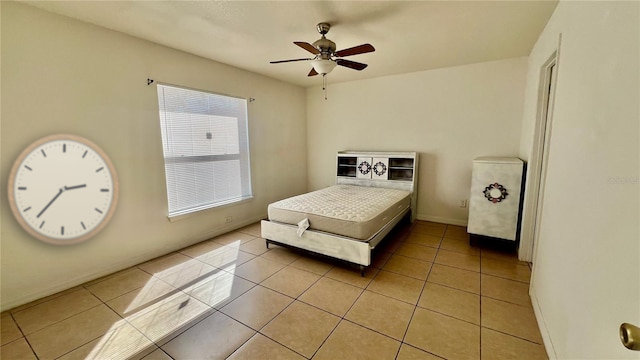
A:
h=2 m=37
